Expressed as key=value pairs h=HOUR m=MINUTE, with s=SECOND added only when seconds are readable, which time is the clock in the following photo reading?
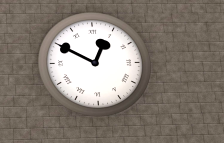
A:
h=12 m=50
